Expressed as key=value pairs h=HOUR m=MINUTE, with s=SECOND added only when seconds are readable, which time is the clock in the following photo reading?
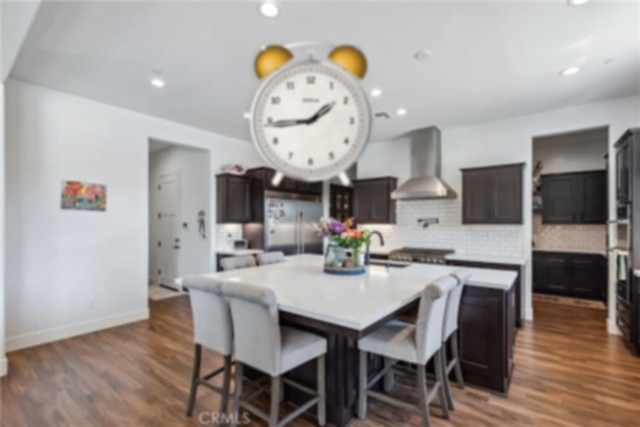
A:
h=1 m=44
